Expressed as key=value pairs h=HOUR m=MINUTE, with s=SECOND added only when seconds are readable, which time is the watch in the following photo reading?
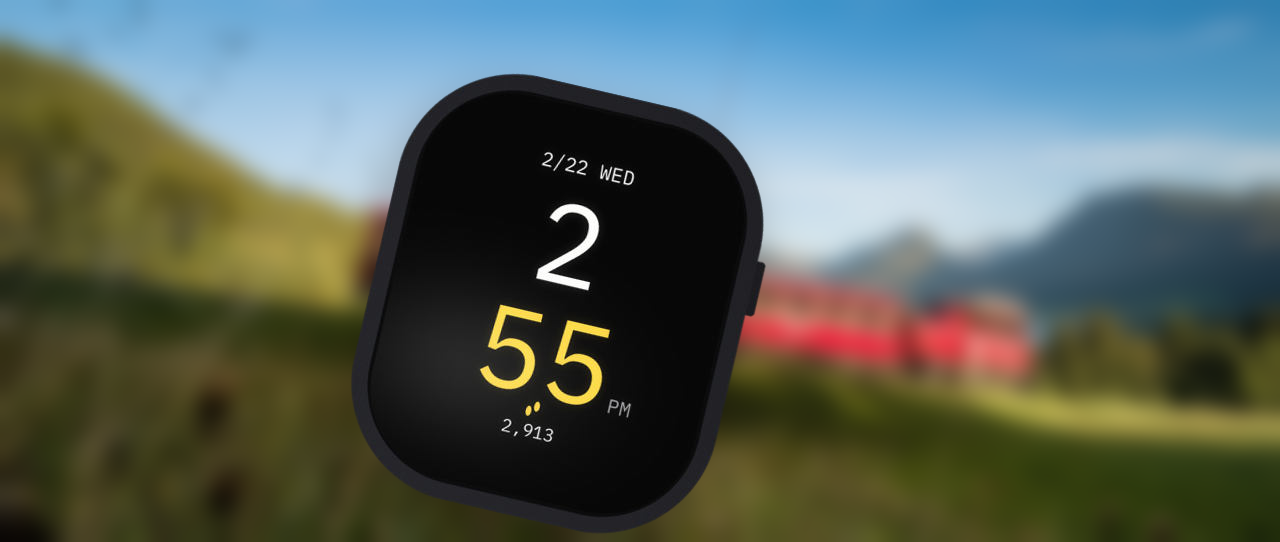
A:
h=2 m=55
